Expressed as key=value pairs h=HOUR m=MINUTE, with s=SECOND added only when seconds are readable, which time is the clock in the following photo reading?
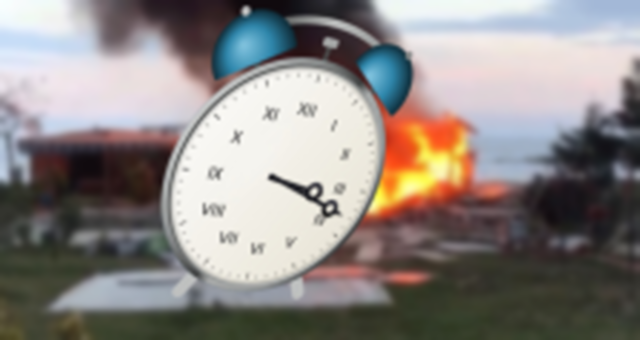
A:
h=3 m=18
